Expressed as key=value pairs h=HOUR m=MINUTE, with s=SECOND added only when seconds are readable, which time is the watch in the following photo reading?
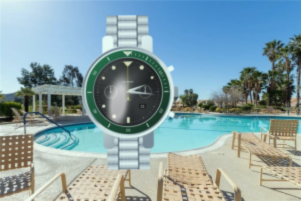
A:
h=2 m=16
